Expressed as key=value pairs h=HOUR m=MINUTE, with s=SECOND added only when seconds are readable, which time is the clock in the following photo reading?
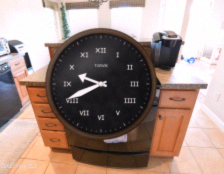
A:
h=9 m=41
